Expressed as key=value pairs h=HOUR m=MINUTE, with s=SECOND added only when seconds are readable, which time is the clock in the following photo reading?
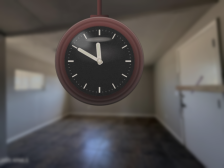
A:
h=11 m=50
